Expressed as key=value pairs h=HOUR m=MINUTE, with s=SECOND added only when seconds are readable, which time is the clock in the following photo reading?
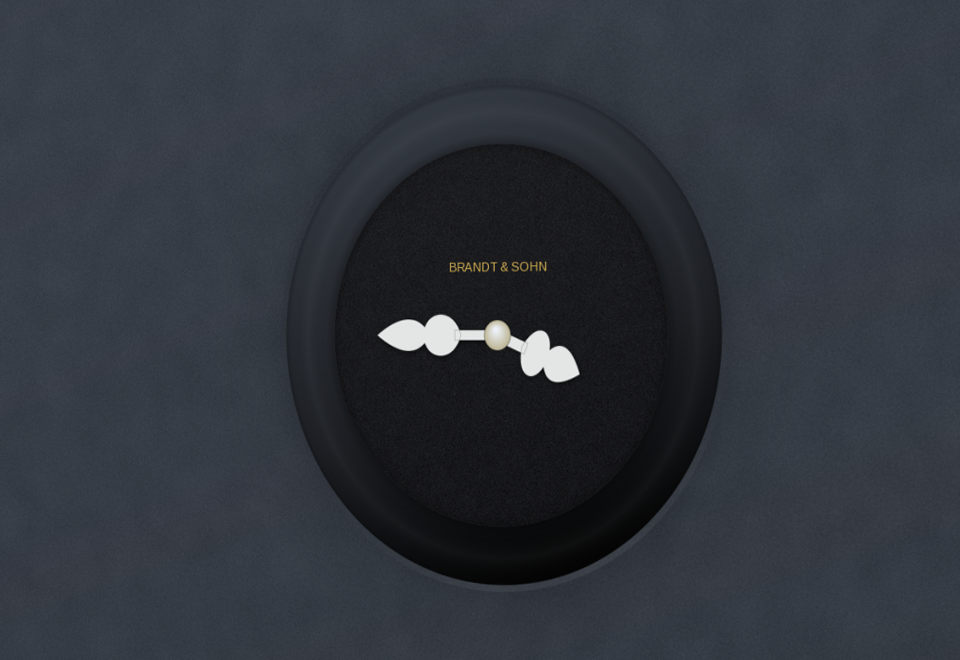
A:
h=3 m=45
